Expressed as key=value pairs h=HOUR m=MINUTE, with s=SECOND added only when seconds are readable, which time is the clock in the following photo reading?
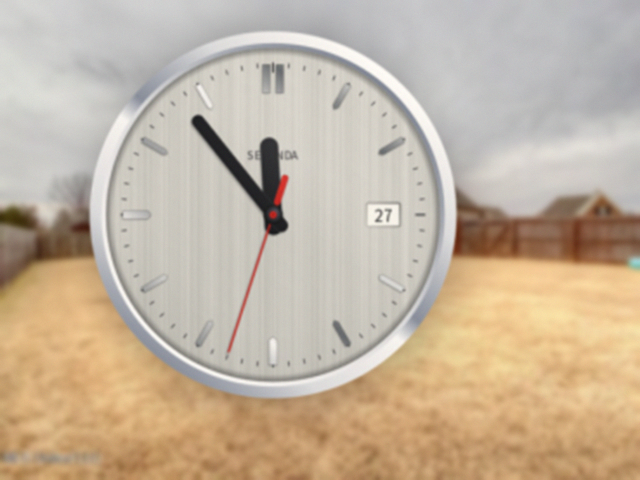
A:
h=11 m=53 s=33
